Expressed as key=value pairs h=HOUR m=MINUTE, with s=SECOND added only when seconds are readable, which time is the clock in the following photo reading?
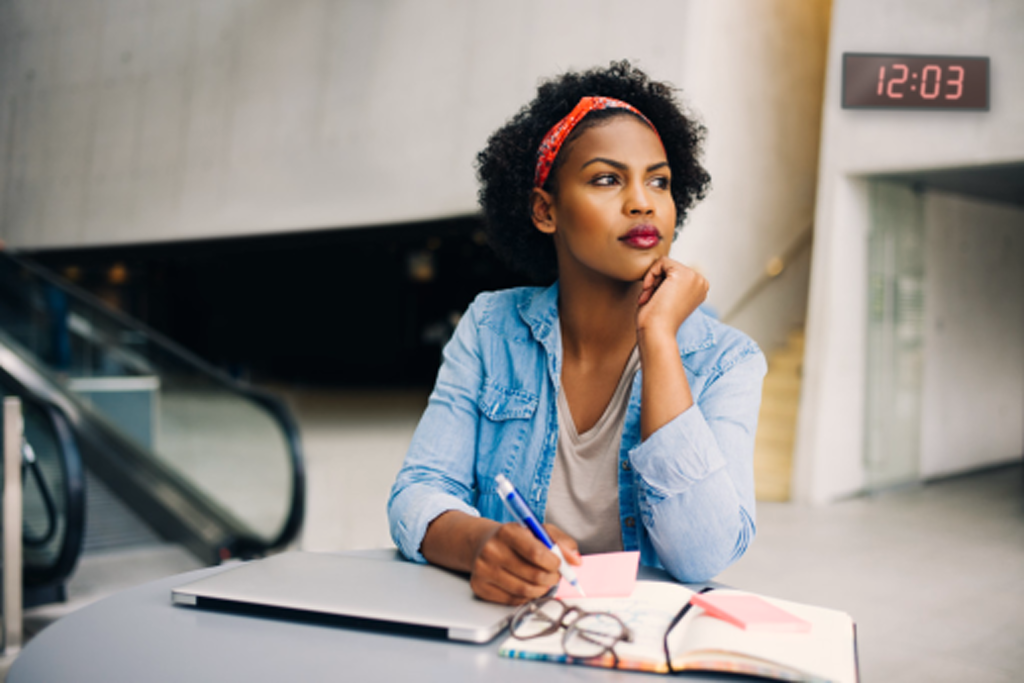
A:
h=12 m=3
